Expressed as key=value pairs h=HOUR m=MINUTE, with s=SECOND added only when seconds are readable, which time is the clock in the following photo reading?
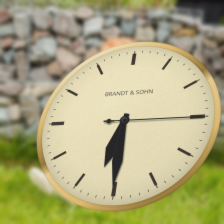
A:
h=6 m=30 s=15
